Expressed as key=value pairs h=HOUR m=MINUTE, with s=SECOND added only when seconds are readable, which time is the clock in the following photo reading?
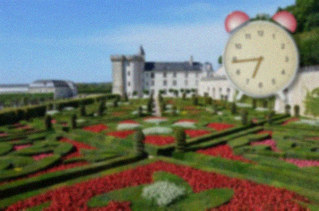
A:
h=6 m=44
